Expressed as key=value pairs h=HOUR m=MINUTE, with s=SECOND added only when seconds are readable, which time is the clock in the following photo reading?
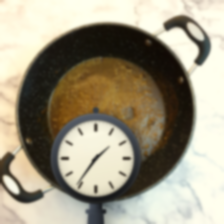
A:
h=1 m=36
